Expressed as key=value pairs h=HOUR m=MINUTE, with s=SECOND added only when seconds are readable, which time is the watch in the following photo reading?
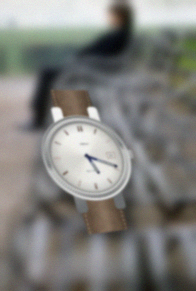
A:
h=5 m=19
